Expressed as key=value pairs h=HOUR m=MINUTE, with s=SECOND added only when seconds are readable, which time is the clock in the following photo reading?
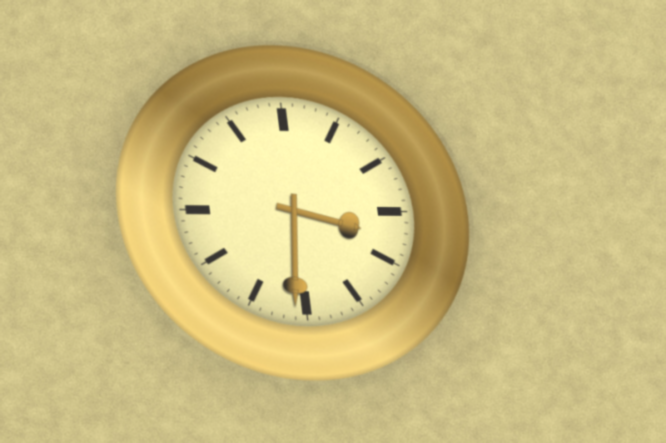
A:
h=3 m=31
